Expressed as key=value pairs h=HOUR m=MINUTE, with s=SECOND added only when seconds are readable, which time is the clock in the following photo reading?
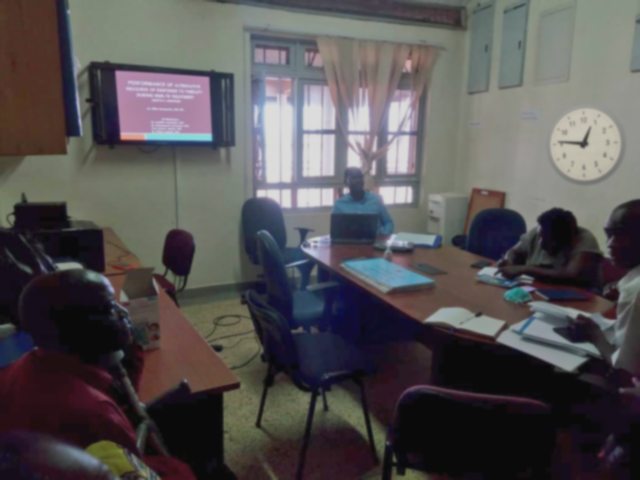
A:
h=12 m=46
